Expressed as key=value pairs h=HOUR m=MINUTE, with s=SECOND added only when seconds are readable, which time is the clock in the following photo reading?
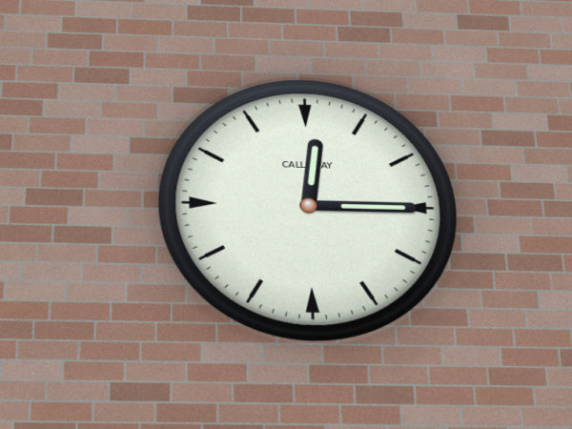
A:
h=12 m=15
